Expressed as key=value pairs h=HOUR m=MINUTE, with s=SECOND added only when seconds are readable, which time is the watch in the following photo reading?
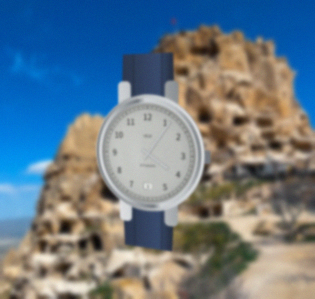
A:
h=4 m=6
